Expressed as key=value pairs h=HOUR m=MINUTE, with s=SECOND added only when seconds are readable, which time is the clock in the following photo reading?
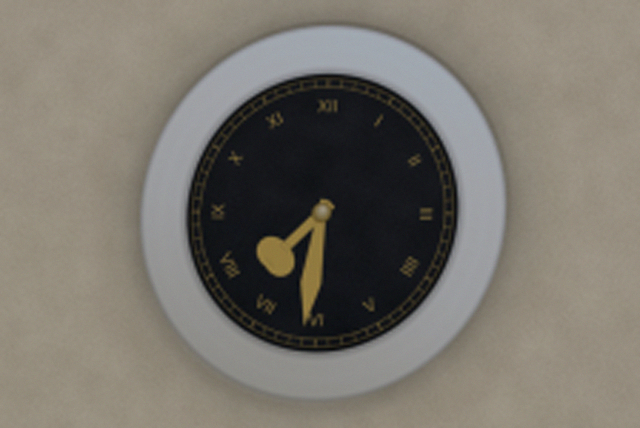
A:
h=7 m=31
